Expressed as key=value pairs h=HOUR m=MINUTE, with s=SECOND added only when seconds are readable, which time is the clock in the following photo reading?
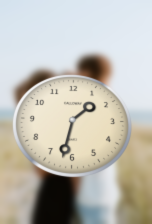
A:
h=1 m=32
